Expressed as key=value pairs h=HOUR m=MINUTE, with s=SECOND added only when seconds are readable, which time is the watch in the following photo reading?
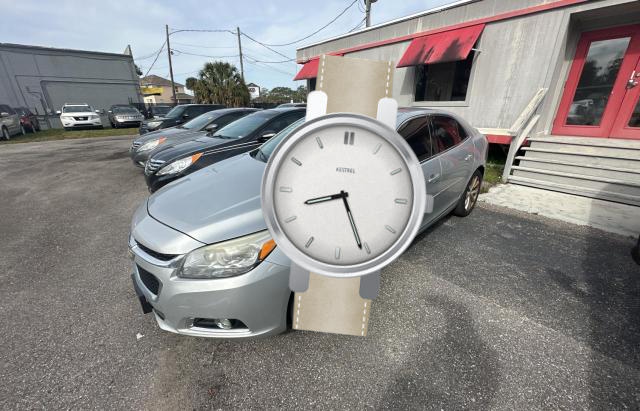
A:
h=8 m=26
